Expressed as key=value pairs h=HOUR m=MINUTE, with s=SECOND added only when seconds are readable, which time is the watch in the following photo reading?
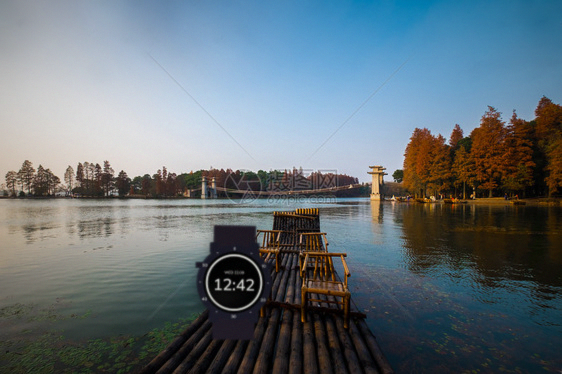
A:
h=12 m=42
